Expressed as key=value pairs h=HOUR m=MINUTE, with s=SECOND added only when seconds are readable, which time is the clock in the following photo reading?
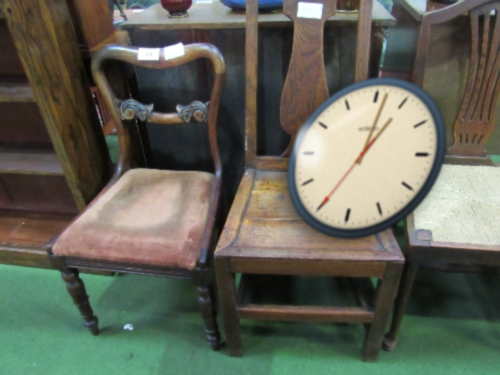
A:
h=1 m=1 s=35
